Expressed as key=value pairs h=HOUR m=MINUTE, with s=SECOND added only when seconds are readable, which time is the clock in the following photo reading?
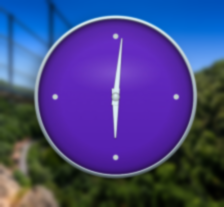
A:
h=6 m=1
